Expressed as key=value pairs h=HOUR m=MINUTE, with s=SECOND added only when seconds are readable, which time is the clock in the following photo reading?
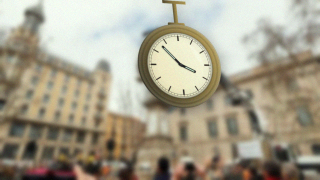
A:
h=3 m=53
